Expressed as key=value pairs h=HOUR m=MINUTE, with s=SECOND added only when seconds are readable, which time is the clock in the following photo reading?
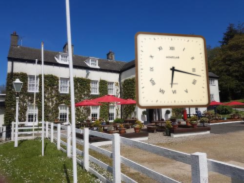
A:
h=6 m=17
